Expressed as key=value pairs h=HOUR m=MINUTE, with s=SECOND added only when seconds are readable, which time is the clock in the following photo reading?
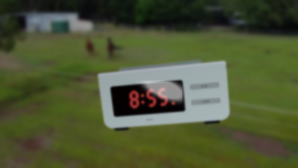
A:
h=8 m=55
